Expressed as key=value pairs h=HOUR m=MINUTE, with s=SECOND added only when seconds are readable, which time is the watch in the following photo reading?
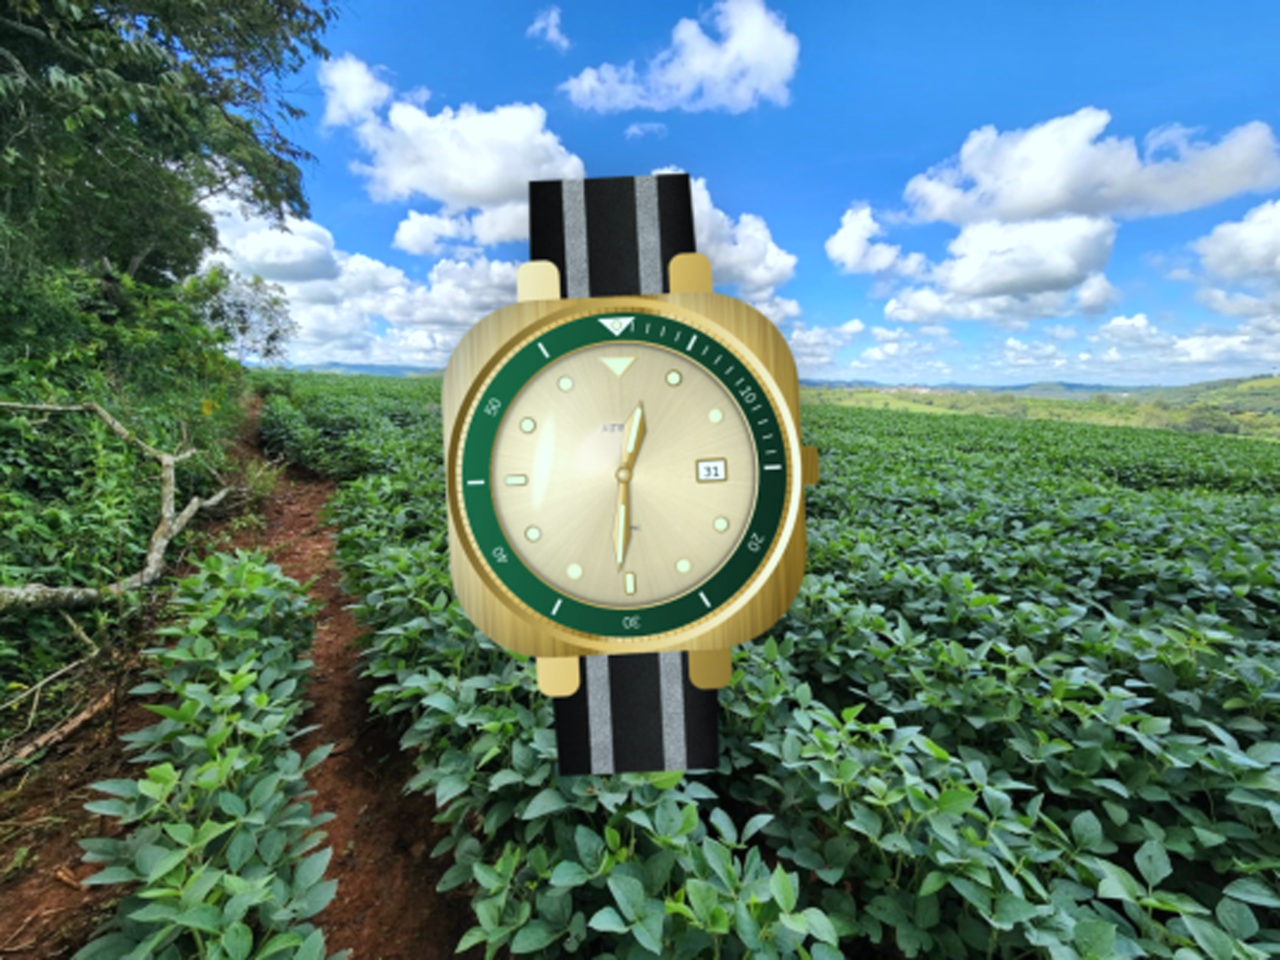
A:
h=12 m=31
